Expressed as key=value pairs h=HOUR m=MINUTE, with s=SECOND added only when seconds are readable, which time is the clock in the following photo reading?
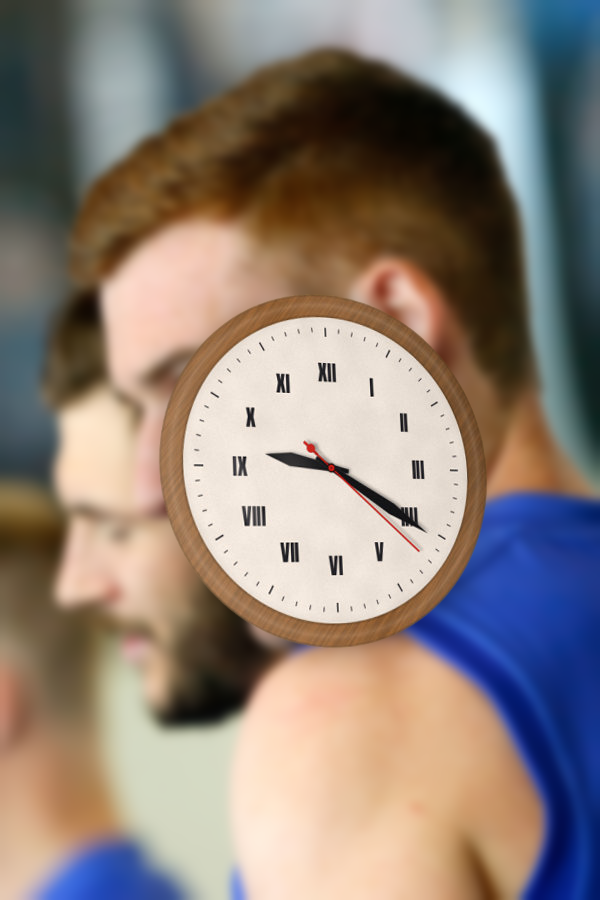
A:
h=9 m=20 s=22
